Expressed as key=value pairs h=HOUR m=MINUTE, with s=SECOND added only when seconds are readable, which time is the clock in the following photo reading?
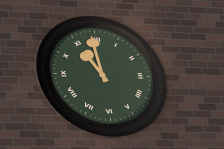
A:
h=10 m=59
